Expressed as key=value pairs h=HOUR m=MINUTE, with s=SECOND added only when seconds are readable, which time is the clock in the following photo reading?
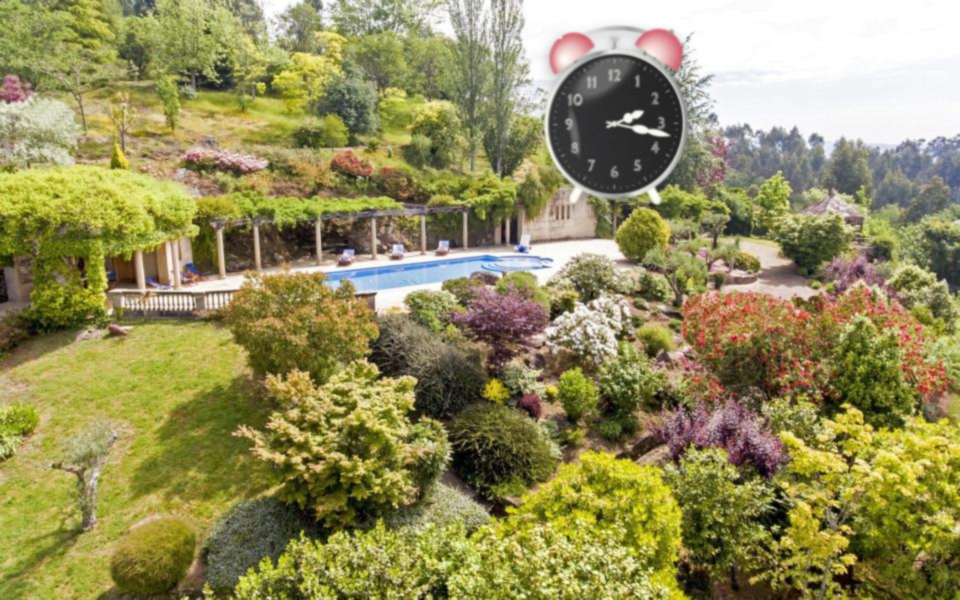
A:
h=2 m=17
